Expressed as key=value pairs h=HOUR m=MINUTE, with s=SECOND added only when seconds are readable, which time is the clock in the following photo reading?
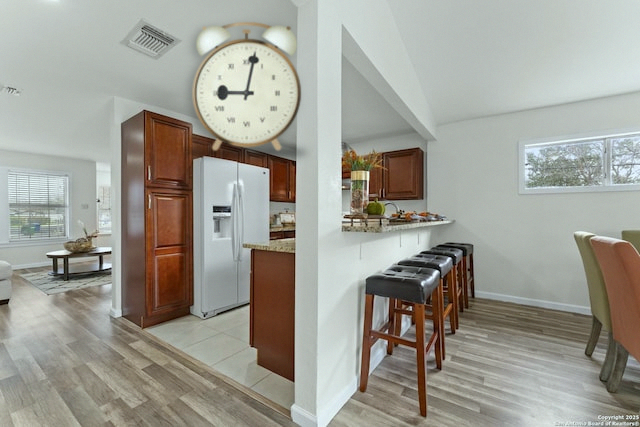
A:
h=9 m=2
